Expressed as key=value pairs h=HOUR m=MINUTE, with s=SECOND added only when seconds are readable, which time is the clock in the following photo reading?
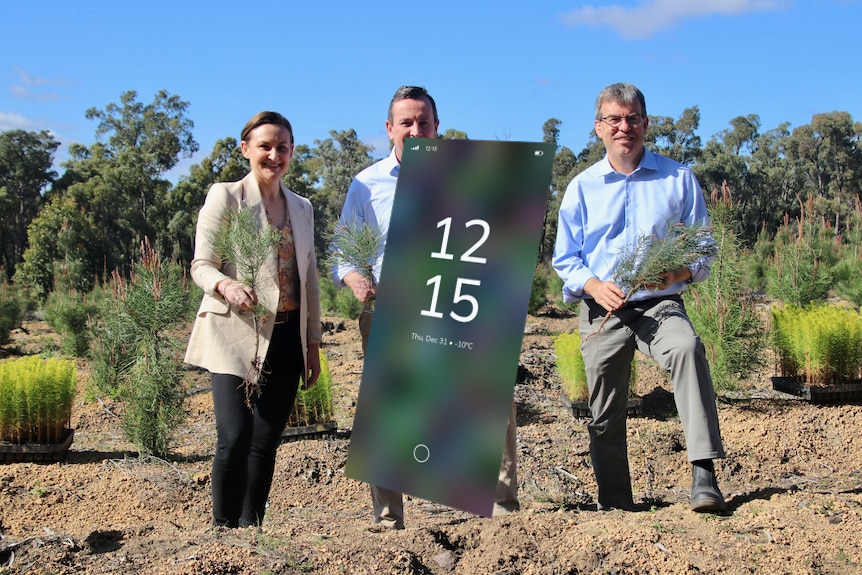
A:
h=12 m=15
